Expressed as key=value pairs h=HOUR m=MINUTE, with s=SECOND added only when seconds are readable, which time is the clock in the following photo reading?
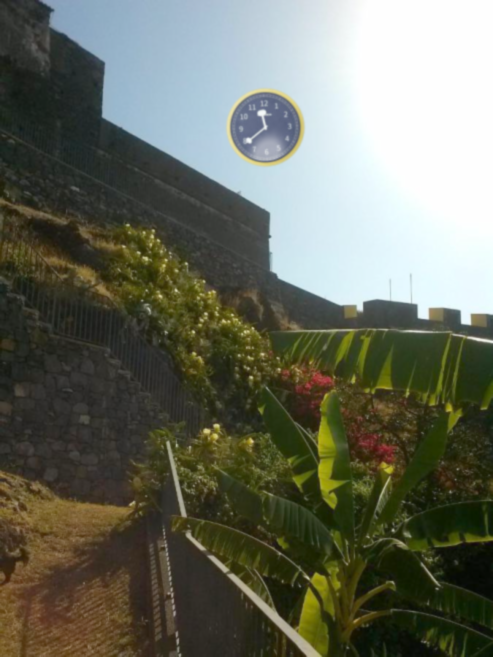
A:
h=11 m=39
